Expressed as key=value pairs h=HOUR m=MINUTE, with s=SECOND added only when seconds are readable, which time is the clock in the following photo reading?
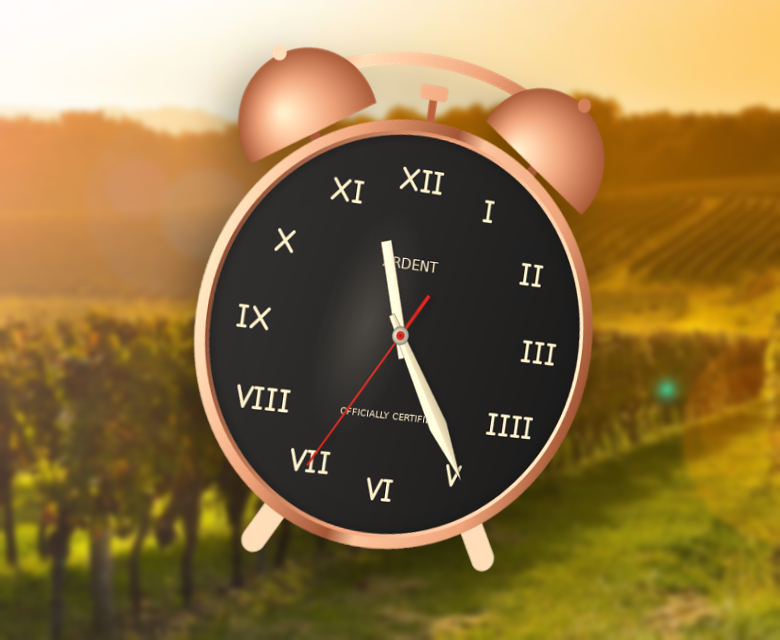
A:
h=11 m=24 s=35
